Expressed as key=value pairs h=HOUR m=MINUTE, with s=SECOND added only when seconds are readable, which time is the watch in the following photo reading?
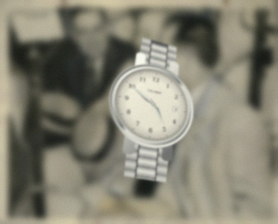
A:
h=4 m=50
